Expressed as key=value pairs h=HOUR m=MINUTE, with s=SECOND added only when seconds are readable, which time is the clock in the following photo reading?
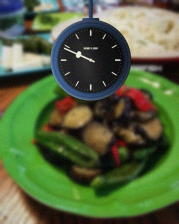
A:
h=9 m=49
